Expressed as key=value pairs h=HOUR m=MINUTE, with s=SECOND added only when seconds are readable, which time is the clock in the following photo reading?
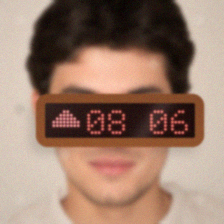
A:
h=8 m=6
